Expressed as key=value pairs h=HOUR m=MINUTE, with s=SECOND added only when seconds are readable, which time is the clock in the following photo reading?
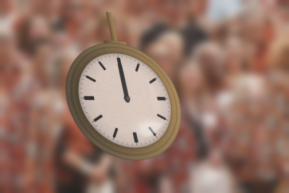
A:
h=12 m=0
